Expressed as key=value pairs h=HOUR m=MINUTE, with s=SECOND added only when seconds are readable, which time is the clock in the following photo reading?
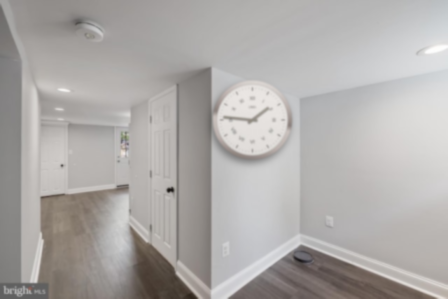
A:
h=1 m=46
